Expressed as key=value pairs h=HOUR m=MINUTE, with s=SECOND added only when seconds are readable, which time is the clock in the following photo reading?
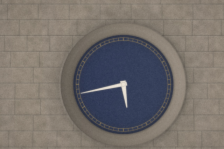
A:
h=5 m=43
